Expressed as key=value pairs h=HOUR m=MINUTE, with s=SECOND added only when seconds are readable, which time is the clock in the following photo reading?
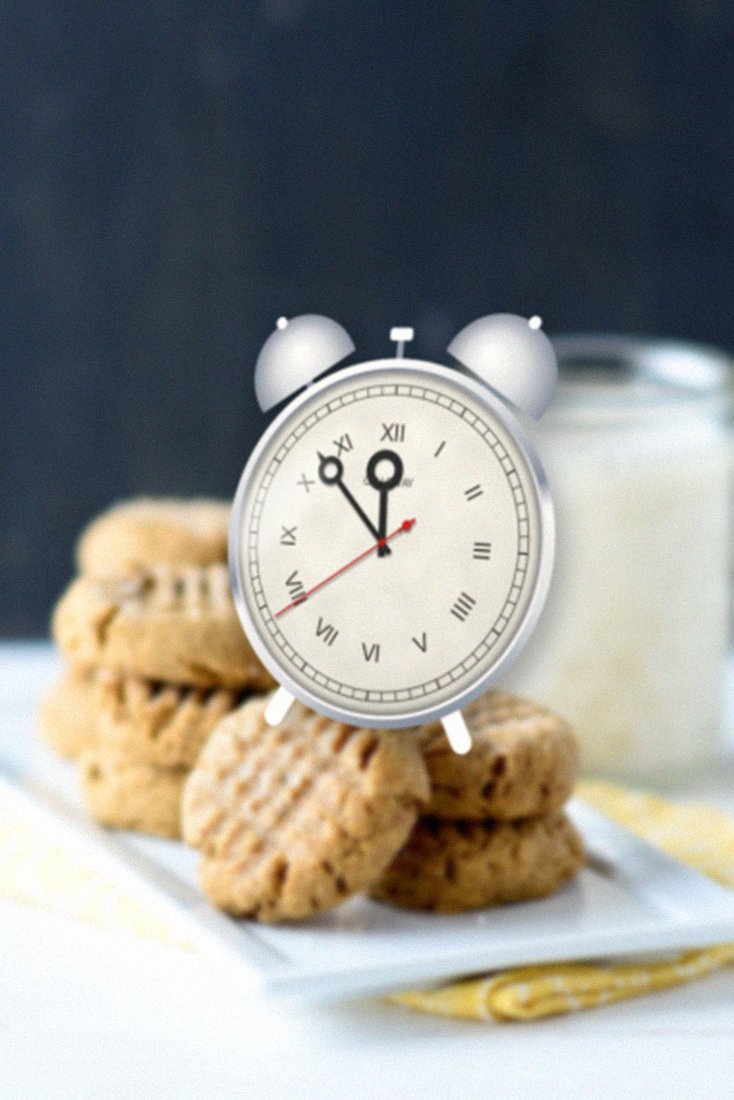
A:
h=11 m=52 s=39
